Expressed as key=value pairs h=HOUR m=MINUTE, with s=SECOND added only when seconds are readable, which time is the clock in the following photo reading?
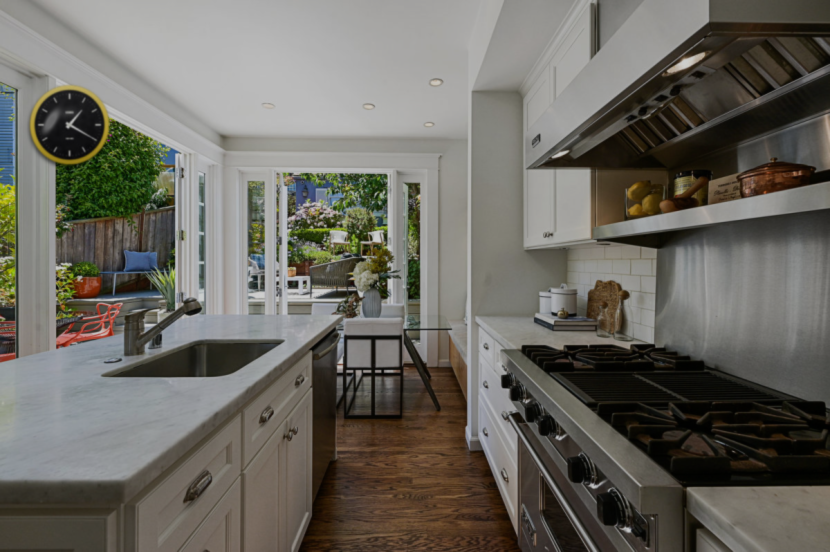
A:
h=1 m=20
